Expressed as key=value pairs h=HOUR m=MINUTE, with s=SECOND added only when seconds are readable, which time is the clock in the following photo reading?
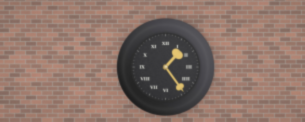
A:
h=1 m=24
